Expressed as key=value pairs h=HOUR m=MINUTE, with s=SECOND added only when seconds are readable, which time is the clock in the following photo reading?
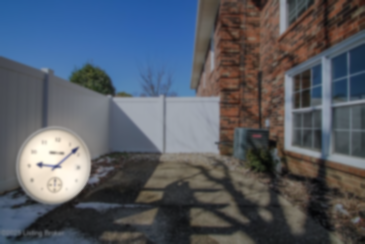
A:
h=9 m=8
